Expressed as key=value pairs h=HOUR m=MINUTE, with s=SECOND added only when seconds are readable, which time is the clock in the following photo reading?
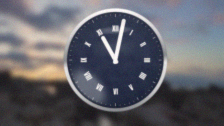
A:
h=11 m=2
